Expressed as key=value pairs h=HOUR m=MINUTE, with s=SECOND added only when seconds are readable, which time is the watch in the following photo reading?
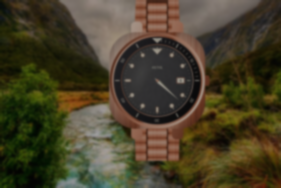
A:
h=4 m=22
